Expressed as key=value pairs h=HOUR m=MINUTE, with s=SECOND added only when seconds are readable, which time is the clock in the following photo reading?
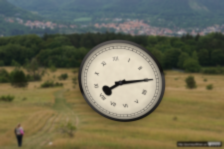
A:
h=8 m=15
